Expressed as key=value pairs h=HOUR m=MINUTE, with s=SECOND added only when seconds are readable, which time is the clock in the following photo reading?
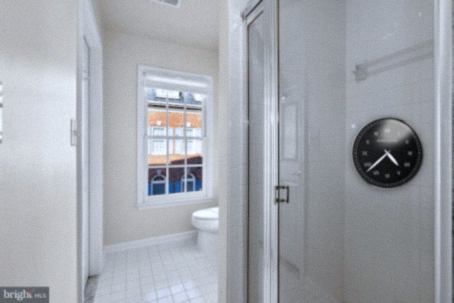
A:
h=4 m=38
